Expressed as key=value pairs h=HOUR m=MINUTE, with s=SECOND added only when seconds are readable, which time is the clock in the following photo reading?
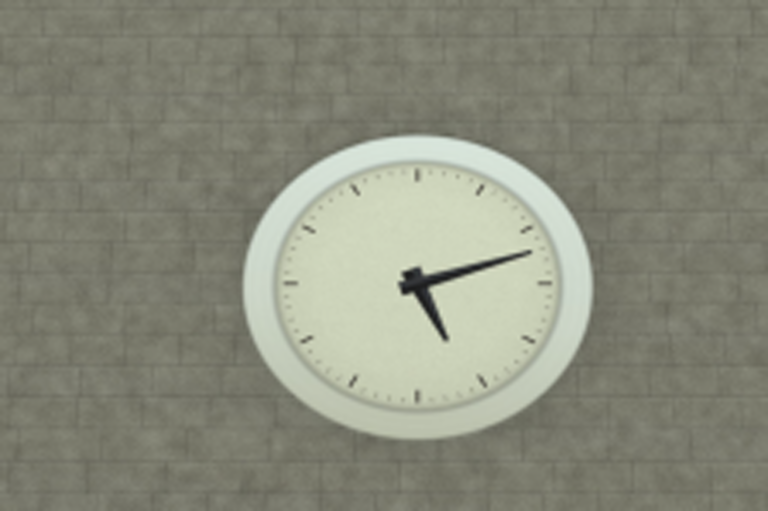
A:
h=5 m=12
